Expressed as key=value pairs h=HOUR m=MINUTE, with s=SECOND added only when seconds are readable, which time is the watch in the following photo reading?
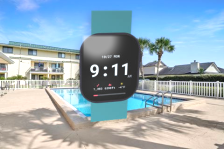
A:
h=9 m=11
